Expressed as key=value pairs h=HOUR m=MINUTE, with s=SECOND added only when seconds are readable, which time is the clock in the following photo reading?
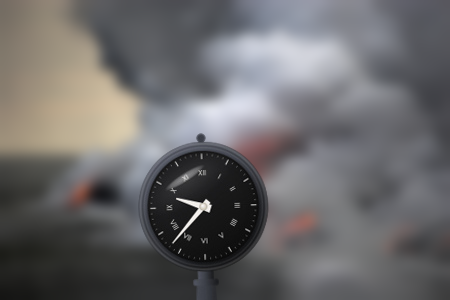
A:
h=9 m=37
